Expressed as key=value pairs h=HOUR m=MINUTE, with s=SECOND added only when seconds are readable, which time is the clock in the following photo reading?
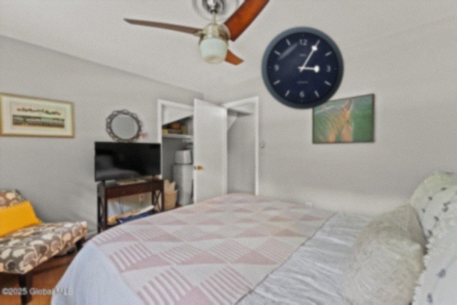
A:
h=3 m=5
